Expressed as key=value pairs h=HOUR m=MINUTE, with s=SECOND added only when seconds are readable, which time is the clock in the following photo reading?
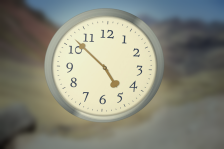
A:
h=4 m=52
